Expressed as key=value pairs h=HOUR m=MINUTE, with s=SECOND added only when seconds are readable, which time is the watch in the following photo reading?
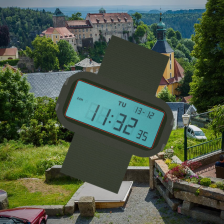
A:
h=11 m=32 s=35
